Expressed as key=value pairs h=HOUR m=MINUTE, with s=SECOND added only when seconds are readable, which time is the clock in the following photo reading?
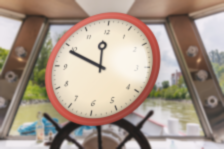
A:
h=11 m=49
